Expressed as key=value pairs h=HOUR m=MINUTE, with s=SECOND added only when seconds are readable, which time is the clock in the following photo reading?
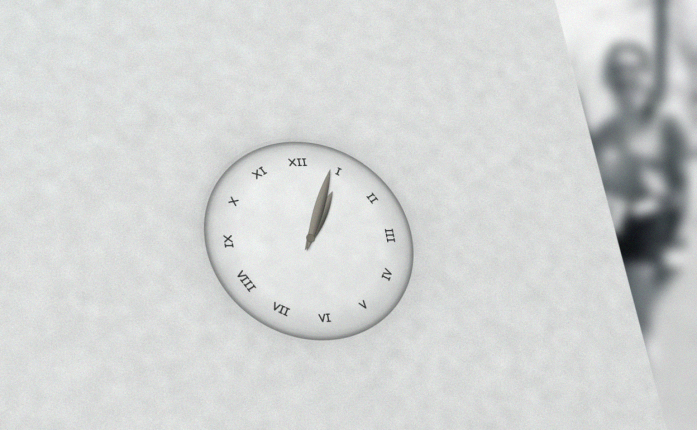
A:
h=1 m=4
